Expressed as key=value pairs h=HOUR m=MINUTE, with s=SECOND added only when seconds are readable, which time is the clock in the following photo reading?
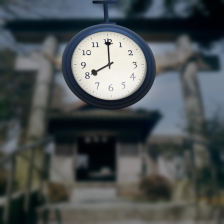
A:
h=8 m=0
